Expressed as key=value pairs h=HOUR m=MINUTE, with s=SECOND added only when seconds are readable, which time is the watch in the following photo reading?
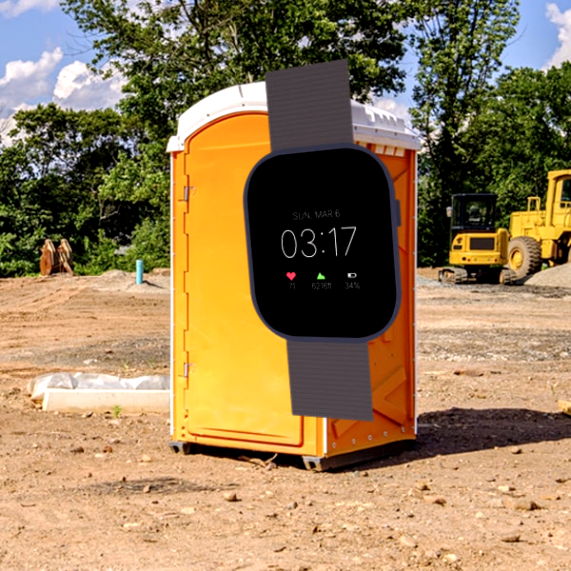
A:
h=3 m=17
